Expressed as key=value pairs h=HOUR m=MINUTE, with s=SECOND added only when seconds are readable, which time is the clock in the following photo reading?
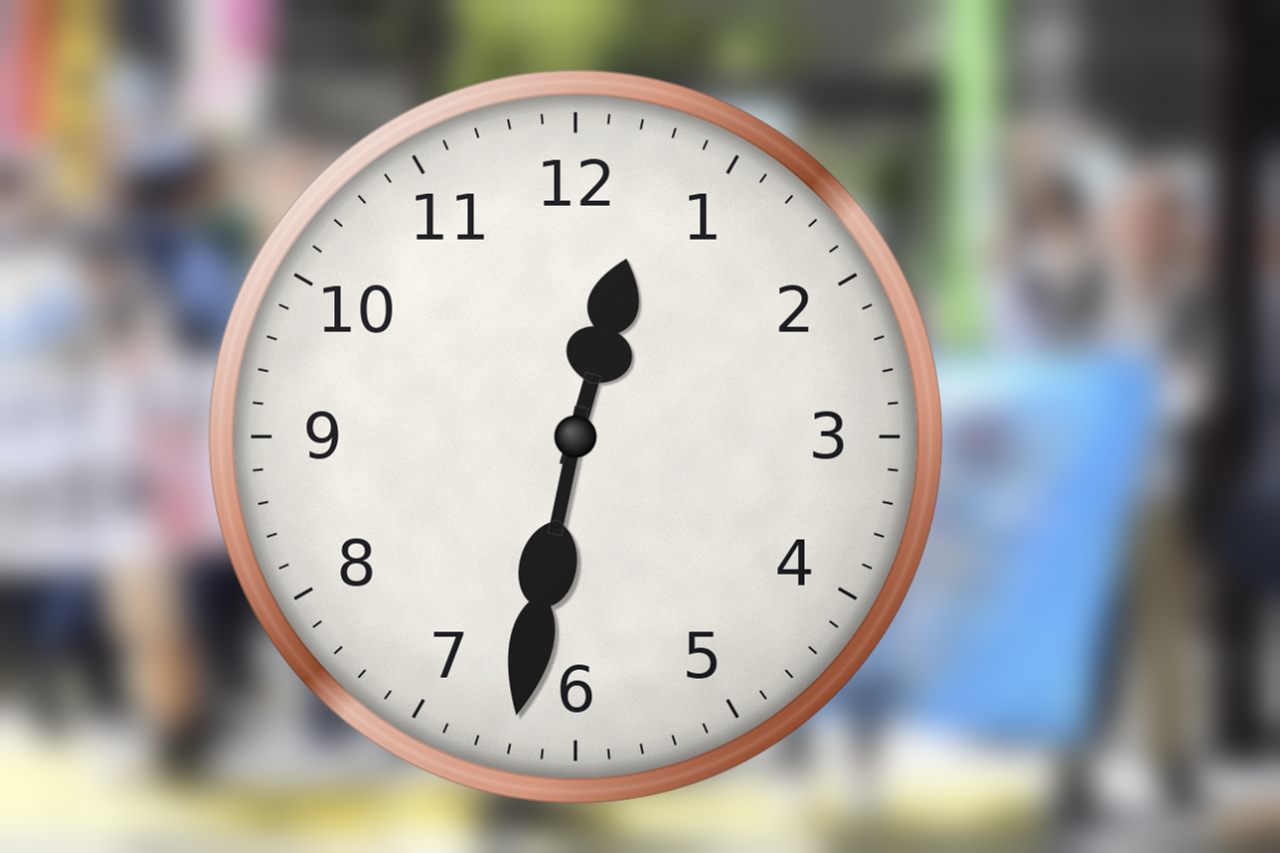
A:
h=12 m=32
